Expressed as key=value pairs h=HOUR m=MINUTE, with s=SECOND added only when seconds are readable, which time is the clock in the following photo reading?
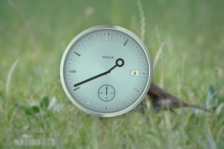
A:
h=1 m=41
